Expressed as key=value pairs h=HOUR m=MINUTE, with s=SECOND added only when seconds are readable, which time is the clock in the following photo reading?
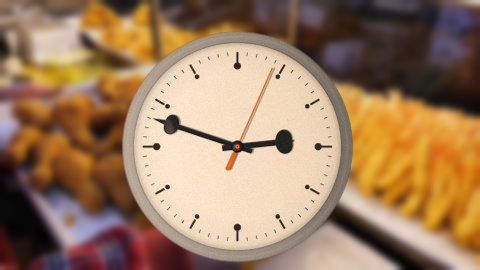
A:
h=2 m=48 s=4
